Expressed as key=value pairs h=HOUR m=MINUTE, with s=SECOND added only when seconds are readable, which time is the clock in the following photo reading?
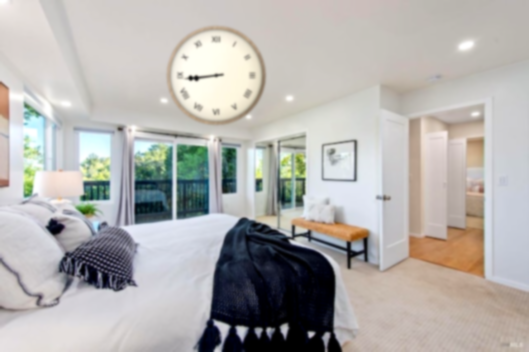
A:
h=8 m=44
